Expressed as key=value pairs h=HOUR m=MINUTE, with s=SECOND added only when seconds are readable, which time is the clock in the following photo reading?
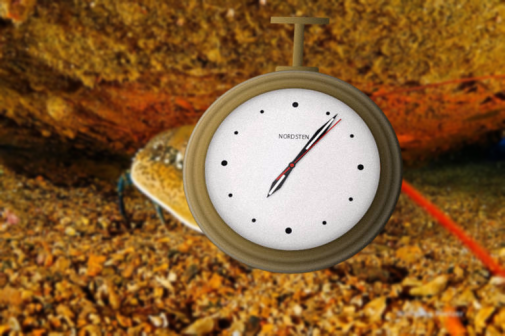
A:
h=7 m=6 s=7
